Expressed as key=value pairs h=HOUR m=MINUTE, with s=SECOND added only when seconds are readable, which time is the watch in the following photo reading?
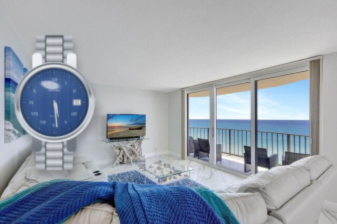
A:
h=5 m=29
